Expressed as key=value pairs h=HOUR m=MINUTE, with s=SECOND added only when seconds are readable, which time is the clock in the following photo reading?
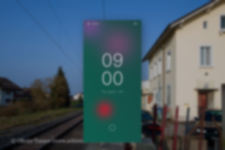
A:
h=9 m=0
